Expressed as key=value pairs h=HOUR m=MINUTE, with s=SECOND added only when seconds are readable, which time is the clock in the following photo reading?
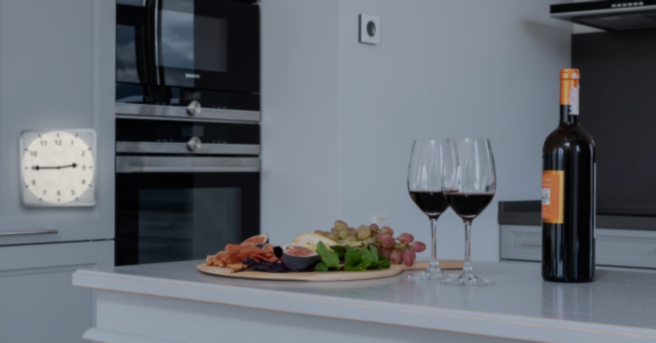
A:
h=2 m=45
